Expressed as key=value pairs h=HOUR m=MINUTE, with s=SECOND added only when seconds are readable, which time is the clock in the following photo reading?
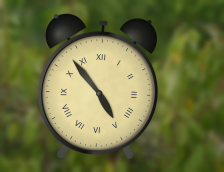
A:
h=4 m=53
